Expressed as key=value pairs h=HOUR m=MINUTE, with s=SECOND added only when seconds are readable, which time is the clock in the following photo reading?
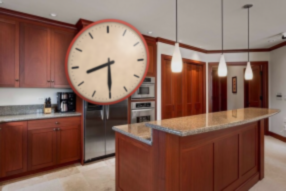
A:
h=8 m=30
